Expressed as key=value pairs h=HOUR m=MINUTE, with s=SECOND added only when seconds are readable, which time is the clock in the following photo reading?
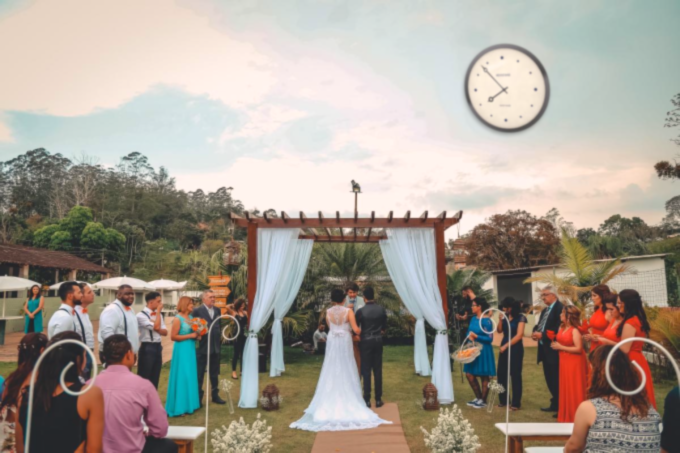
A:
h=7 m=53
